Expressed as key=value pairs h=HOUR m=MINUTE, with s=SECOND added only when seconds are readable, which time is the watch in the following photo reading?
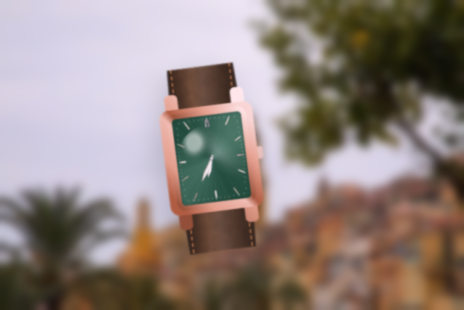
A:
h=6 m=35
